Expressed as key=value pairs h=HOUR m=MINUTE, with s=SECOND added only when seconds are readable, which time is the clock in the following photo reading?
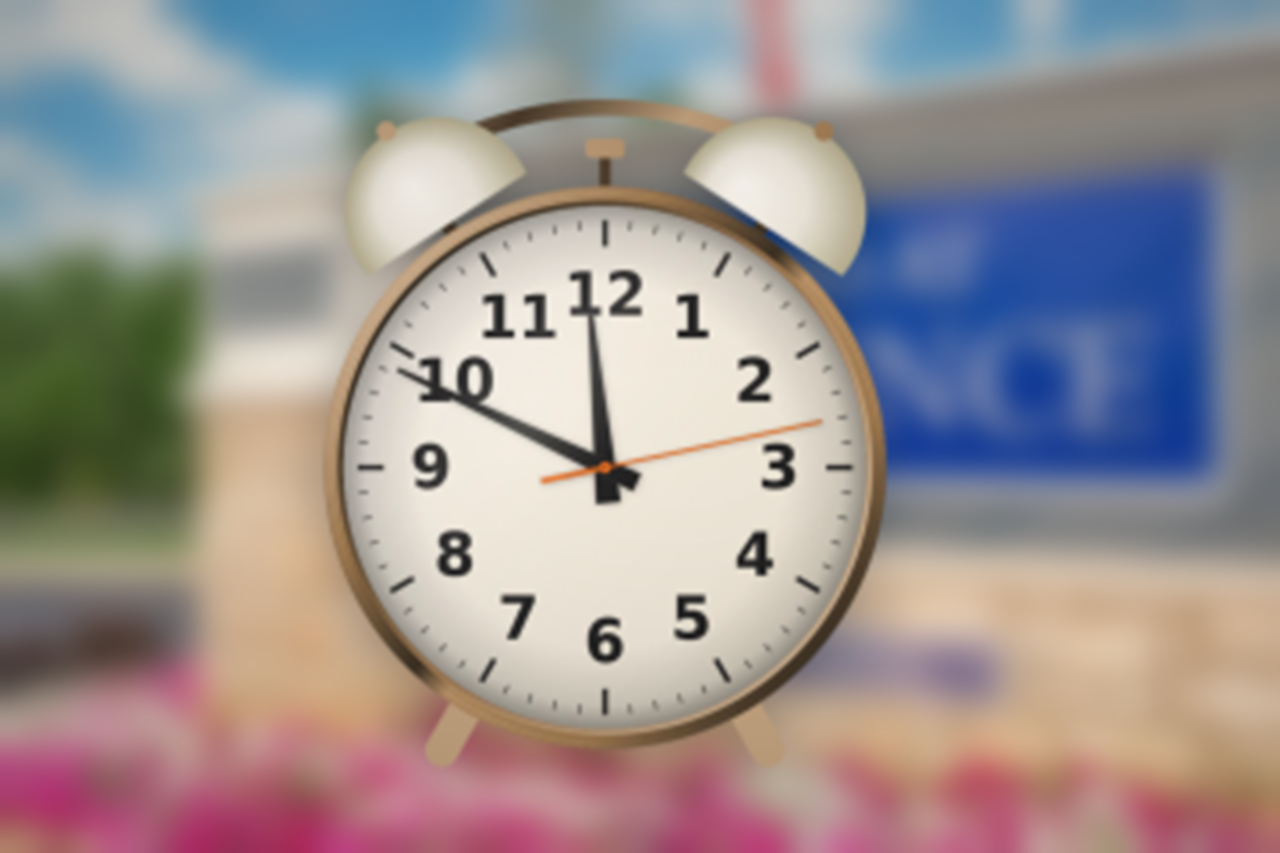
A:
h=11 m=49 s=13
